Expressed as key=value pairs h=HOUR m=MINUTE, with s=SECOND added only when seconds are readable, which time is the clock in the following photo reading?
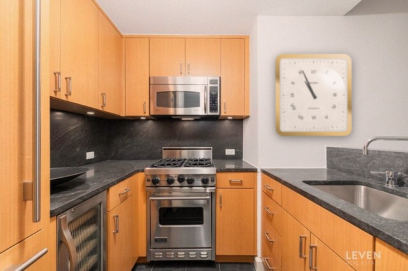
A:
h=10 m=56
